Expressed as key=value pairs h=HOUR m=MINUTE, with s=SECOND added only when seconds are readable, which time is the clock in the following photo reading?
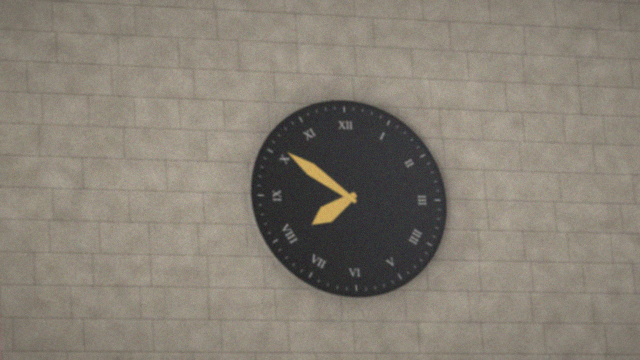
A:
h=7 m=51
